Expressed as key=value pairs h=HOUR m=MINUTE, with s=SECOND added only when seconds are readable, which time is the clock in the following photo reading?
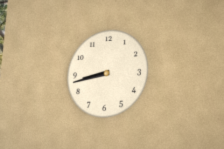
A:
h=8 m=43
